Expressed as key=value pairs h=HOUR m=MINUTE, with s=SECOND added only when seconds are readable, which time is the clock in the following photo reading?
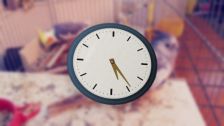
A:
h=5 m=24
